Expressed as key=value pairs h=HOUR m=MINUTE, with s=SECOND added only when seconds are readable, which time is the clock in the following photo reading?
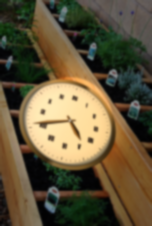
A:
h=4 m=41
